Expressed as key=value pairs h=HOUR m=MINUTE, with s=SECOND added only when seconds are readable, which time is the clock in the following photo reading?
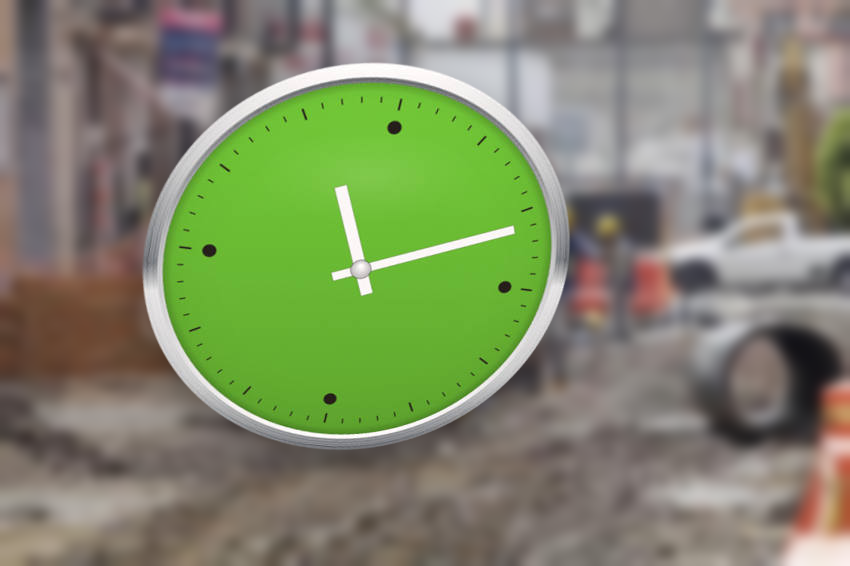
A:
h=11 m=11
